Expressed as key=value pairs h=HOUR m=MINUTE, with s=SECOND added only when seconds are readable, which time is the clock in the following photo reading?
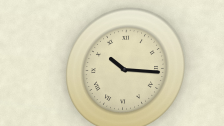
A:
h=10 m=16
